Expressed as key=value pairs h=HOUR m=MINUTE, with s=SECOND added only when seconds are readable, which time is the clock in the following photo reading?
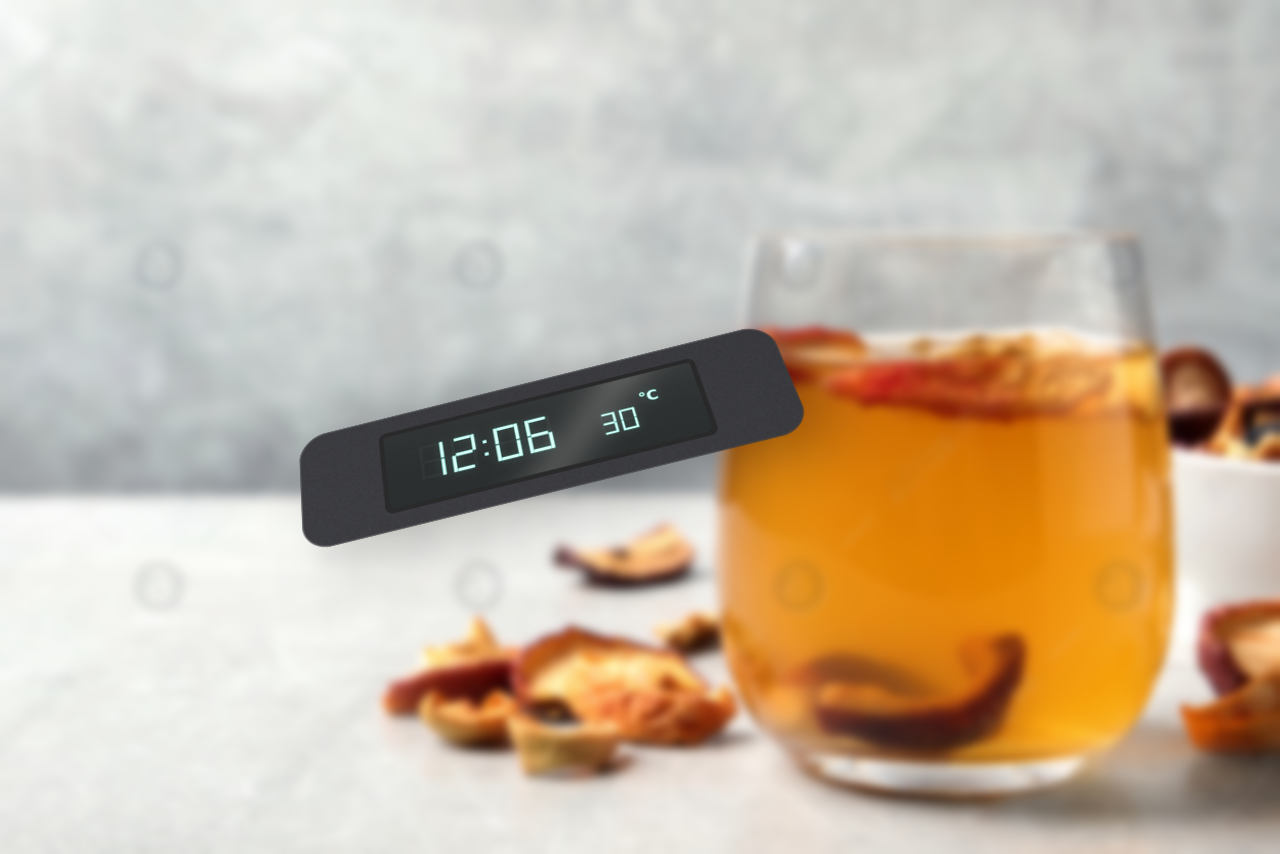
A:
h=12 m=6
